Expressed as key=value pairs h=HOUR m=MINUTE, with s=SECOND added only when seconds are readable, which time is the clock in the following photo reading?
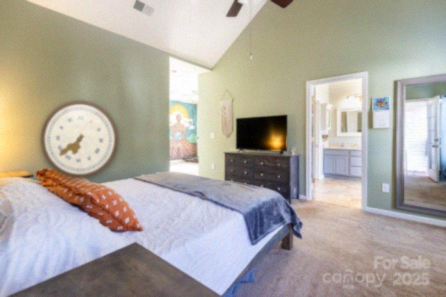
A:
h=6 m=38
